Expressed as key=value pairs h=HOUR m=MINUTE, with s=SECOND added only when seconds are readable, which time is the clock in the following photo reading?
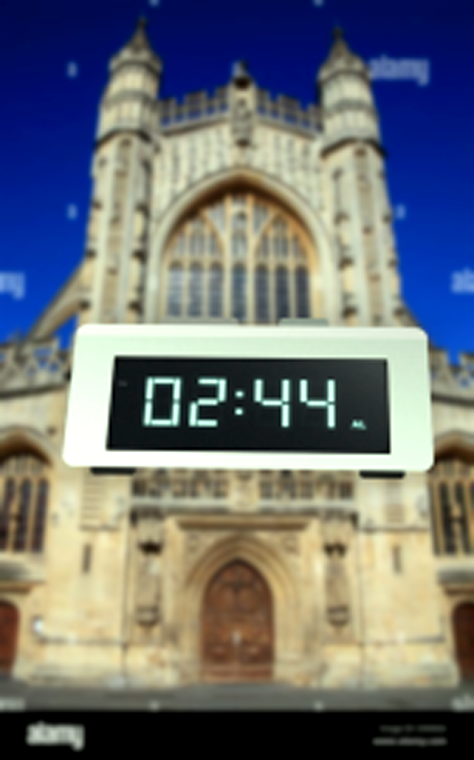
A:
h=2 m=44
